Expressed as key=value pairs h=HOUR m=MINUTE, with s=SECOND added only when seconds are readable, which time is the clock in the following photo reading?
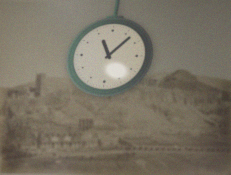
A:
h=11 m=7
